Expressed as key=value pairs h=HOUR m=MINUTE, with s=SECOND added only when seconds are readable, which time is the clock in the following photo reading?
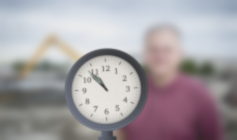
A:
h=10 m=53
